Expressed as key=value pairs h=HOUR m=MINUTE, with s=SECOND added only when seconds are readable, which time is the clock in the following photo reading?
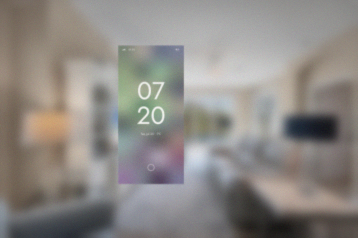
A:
h=7 m=20
